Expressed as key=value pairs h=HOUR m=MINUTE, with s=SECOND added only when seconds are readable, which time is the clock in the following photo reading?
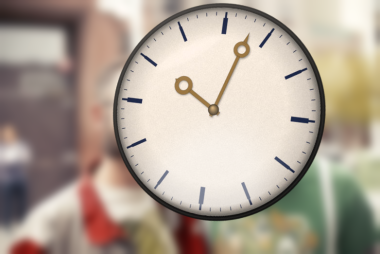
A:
h=10 m=3
